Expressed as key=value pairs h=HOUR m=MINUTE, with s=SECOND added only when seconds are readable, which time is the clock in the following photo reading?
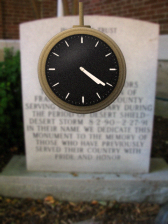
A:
h=4 m=21
